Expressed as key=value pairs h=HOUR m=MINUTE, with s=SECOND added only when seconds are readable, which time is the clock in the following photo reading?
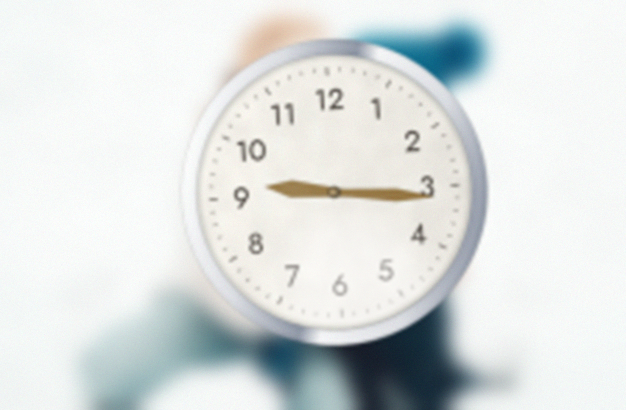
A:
h=9 m=16
